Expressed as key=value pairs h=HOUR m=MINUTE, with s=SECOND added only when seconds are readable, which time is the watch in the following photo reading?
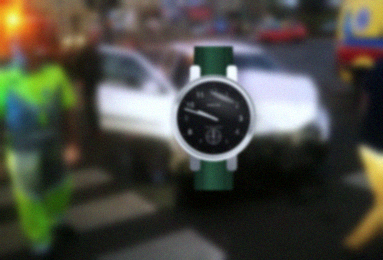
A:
h=9 m=48
